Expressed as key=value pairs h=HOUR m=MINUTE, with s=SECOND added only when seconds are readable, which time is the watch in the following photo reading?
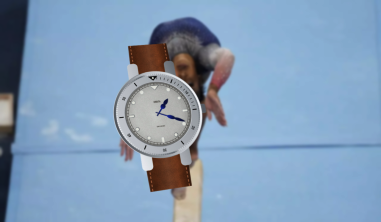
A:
h=1 m=19
